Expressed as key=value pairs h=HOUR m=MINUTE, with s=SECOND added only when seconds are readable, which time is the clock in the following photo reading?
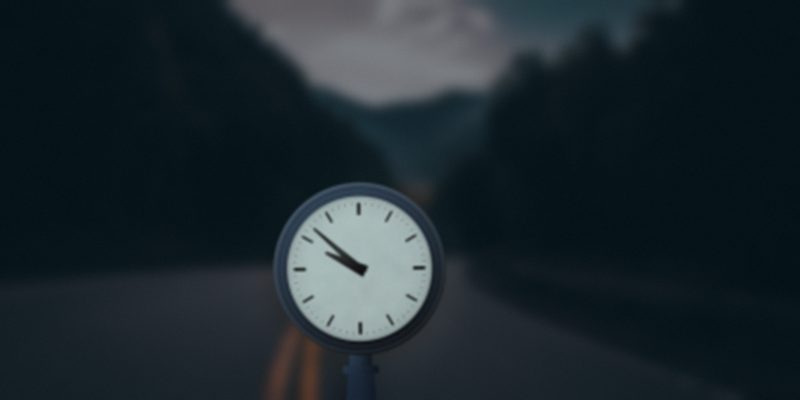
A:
h=9 m=52
